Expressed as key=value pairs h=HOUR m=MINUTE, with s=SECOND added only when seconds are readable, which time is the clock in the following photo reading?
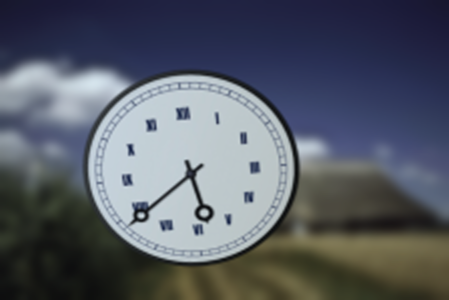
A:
h=5 m=39
